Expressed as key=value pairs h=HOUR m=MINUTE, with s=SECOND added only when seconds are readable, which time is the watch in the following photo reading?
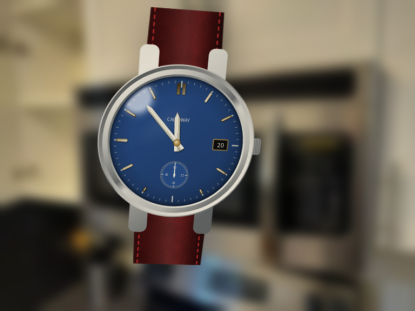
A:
h=11 m=53
